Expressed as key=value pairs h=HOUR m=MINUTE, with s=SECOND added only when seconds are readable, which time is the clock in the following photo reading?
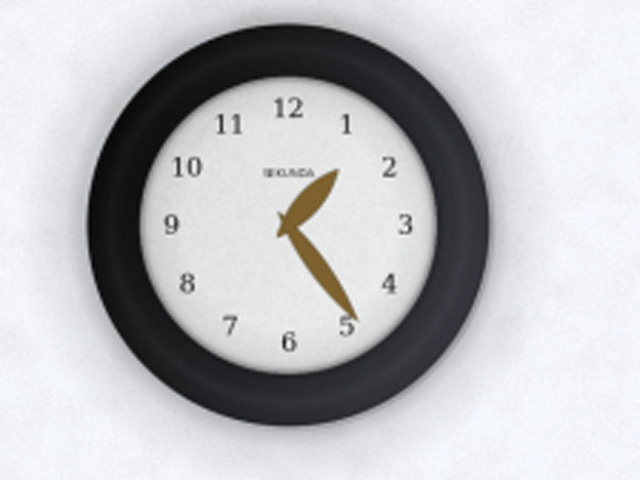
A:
h=1 m=24
